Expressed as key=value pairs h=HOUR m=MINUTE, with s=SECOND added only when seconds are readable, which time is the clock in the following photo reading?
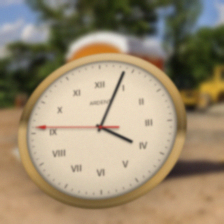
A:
h=4 m=3 s=46
